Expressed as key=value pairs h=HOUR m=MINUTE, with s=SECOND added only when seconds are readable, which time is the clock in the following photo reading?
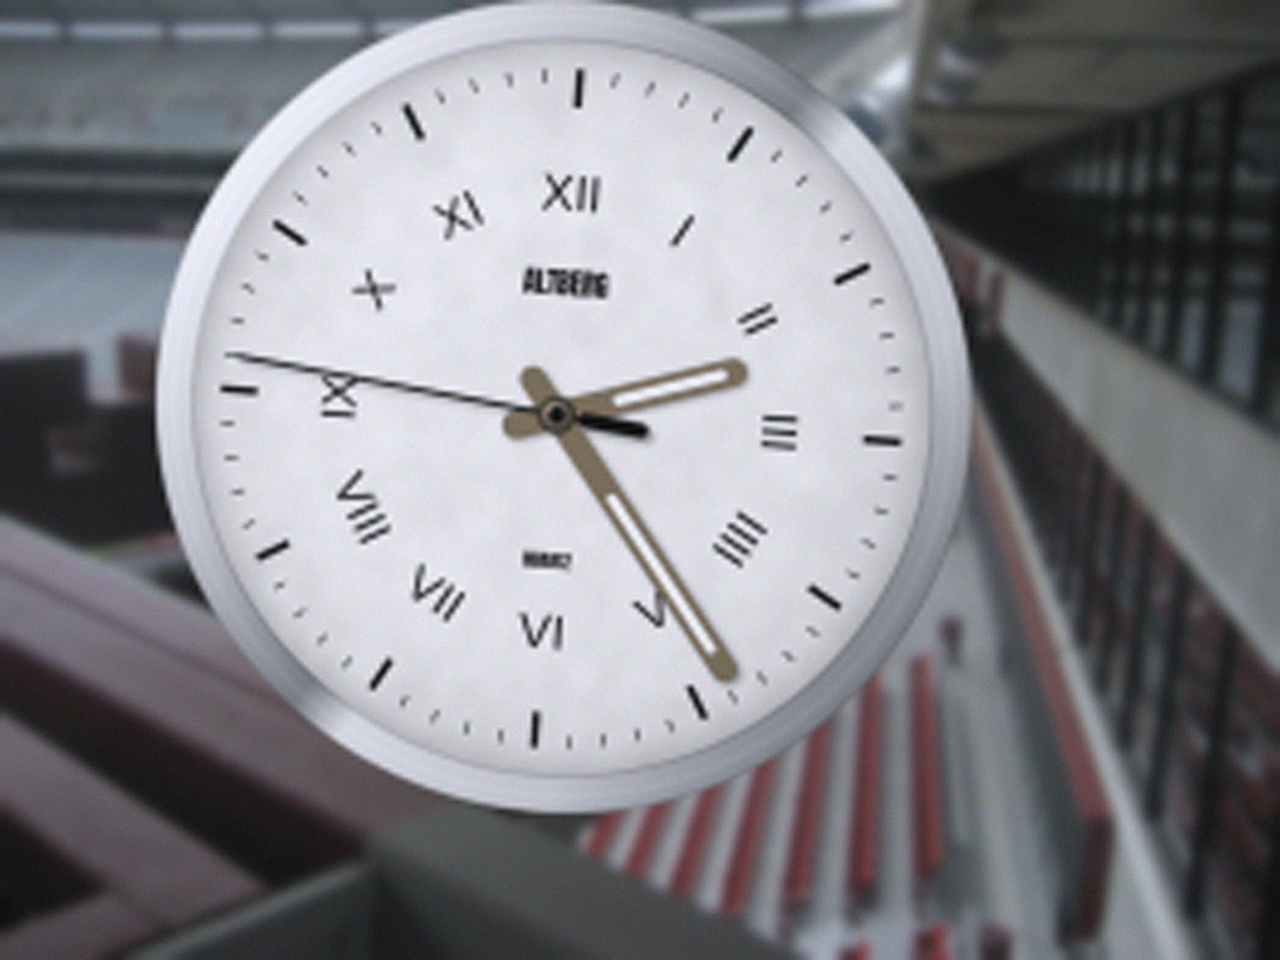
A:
h=2 m=23 s=46
